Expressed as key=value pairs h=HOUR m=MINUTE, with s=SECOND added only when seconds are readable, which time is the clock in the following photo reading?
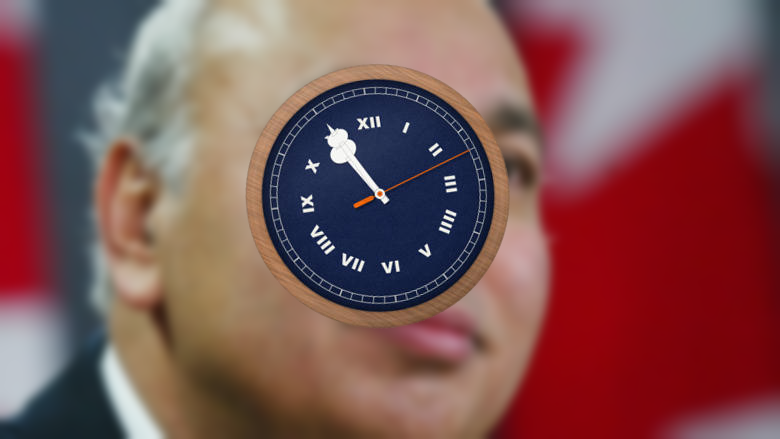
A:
h=10 m=55 s=12
